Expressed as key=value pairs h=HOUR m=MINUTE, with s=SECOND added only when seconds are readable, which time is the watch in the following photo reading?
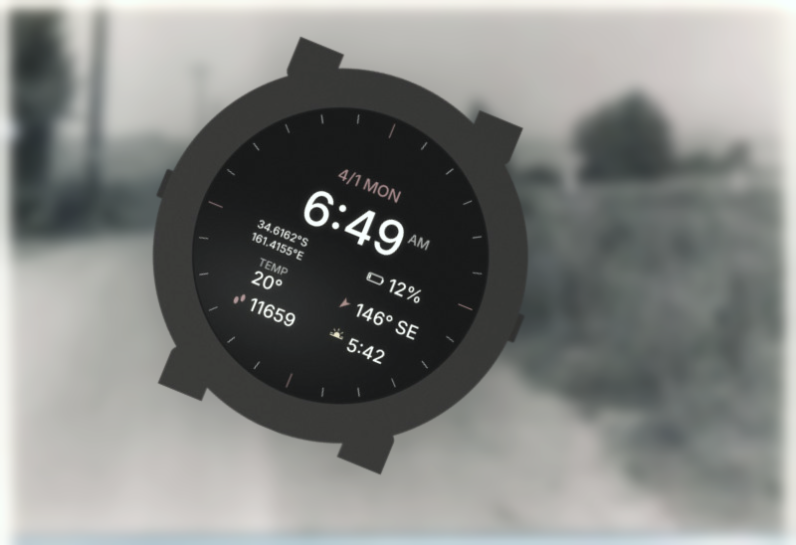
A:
h=6 m=49
